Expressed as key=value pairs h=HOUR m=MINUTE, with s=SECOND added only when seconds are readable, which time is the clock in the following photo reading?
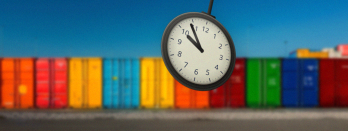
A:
h=9 m=54
